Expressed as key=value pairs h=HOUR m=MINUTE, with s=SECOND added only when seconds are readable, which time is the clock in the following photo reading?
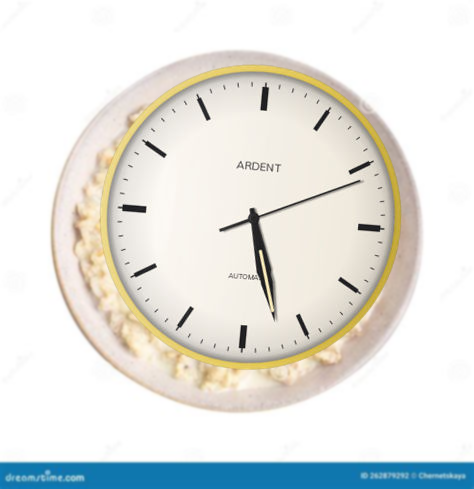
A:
h=5 m=27 s=11
